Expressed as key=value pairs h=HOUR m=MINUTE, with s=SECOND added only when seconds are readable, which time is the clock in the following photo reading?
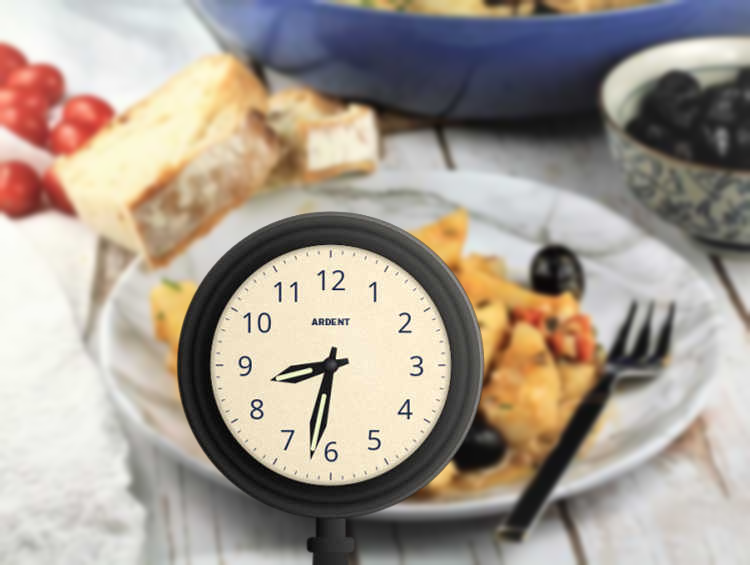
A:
h=8 m=32
